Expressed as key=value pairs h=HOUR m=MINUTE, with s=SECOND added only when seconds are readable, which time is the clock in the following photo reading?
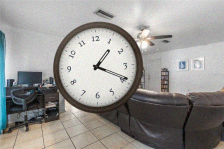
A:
h=1 m=19
